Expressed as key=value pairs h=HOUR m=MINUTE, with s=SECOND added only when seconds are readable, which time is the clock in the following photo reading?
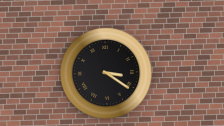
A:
h=3 m=21
